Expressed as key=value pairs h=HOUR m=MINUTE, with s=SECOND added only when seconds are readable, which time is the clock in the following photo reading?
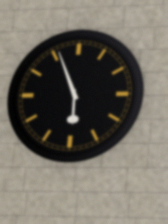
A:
h=5 m=56
